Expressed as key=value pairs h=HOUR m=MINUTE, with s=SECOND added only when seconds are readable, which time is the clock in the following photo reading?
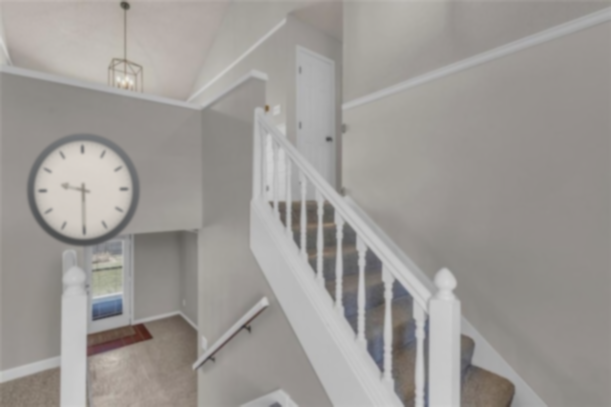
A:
h=9 m=30
